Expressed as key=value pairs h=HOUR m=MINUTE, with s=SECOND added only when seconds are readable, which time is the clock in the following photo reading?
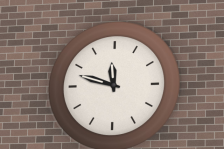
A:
h=11 m=48
